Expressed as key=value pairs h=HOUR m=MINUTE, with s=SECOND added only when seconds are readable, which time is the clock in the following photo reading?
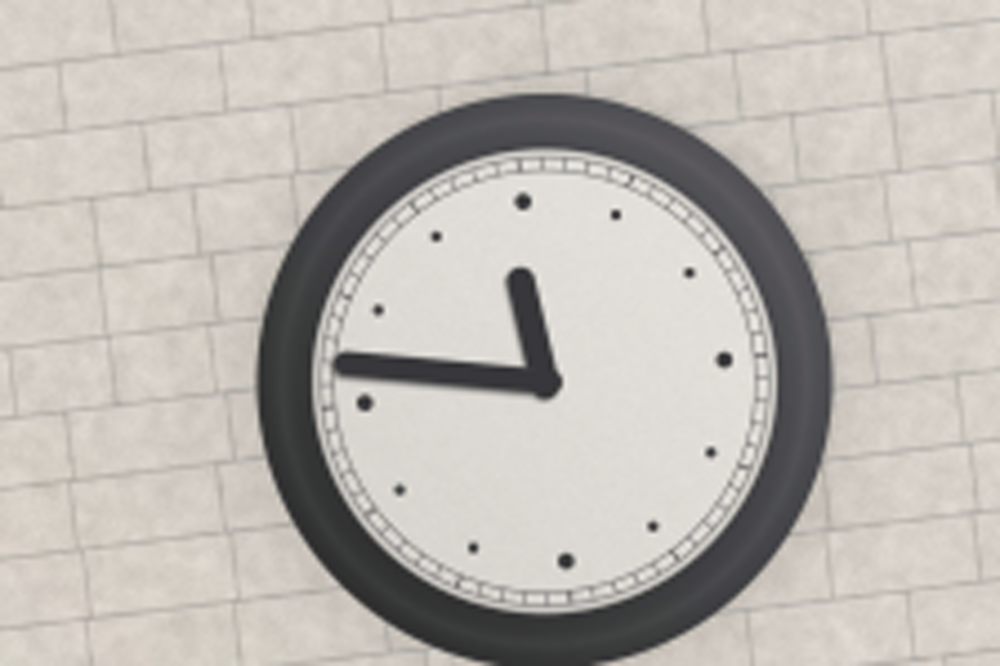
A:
h=11 m=47
